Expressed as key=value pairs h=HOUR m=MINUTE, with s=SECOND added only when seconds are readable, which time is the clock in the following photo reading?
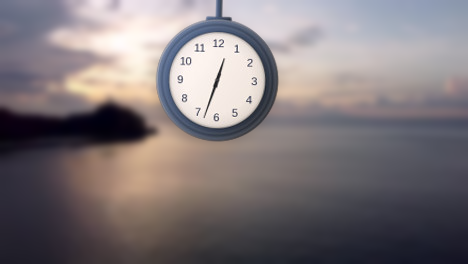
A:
h=12 m=33
